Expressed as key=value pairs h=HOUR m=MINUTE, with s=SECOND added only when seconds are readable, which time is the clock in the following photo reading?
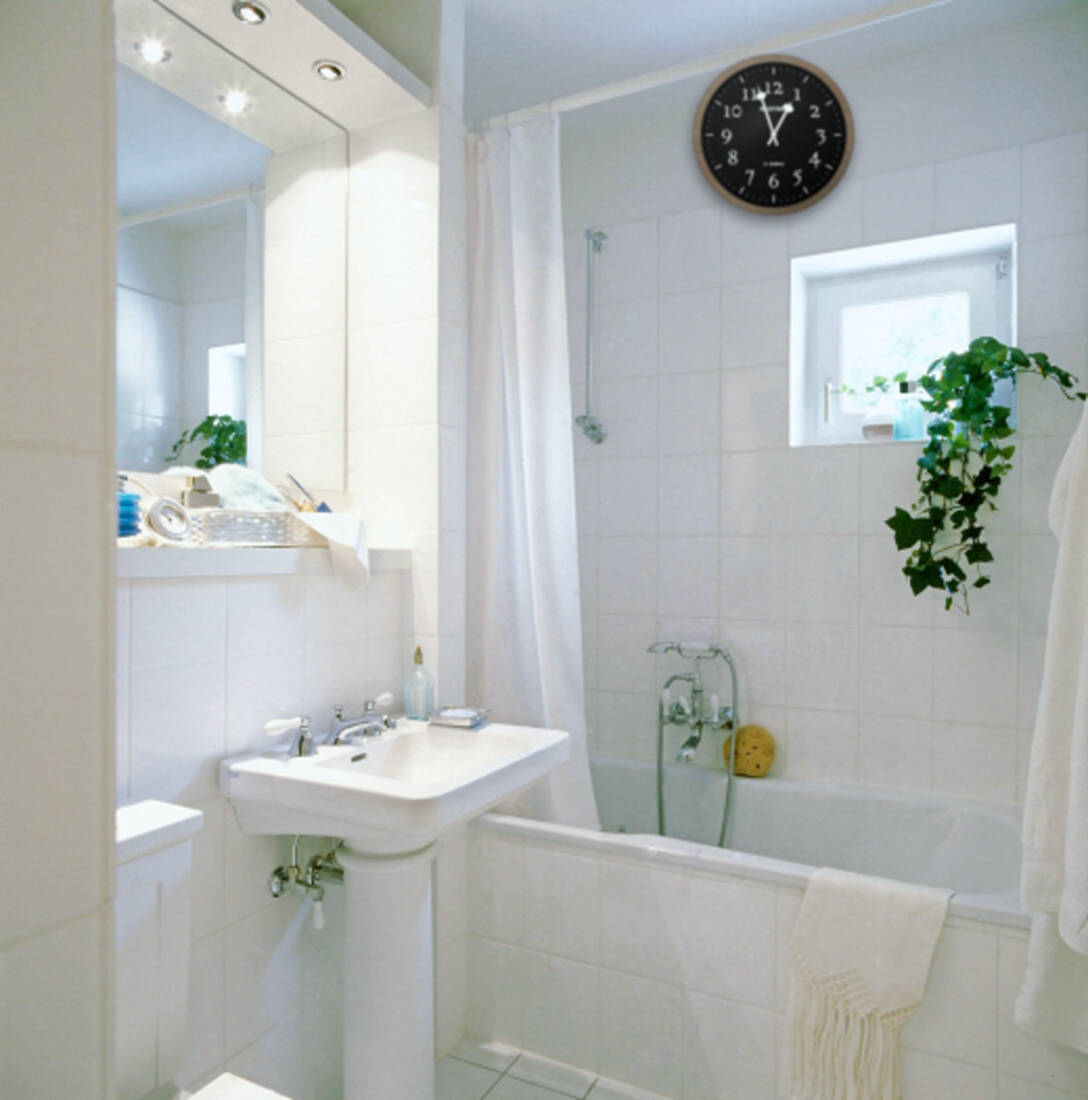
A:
h=12 m=57
